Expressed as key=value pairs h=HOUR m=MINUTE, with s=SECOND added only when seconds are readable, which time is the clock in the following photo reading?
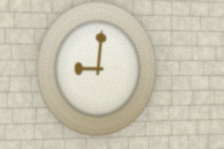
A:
h=9 m=1
